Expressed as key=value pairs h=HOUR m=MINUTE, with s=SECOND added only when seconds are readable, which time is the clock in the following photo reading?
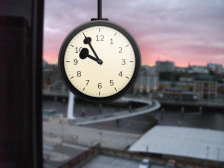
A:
h=9 m=55
